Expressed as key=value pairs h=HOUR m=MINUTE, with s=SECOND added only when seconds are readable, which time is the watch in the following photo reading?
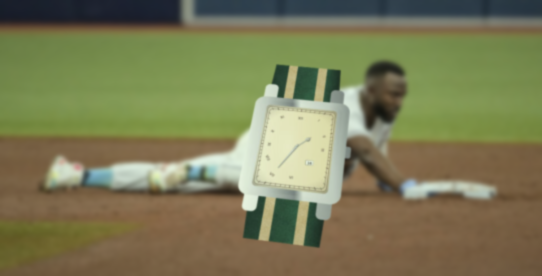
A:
h=1 m=35
